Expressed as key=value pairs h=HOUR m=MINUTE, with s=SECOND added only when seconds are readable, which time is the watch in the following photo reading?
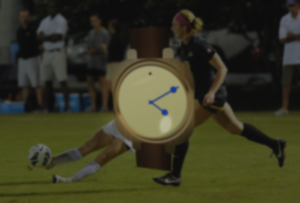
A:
h=4 m=10
